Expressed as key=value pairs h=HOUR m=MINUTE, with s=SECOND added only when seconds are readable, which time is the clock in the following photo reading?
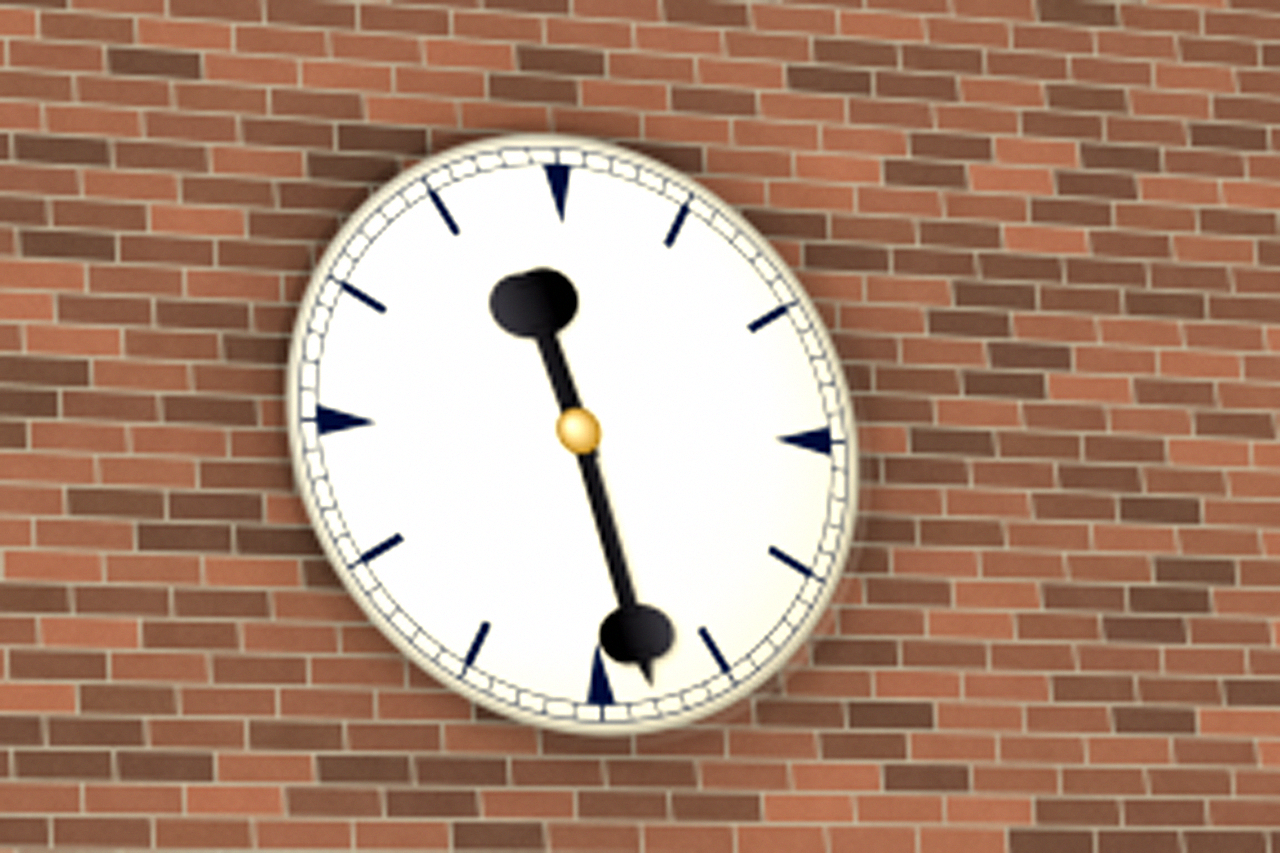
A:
h=11 m=28
